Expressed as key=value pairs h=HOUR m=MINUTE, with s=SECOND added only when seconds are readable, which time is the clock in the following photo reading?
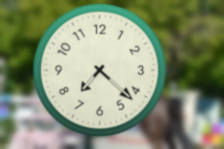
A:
h=7 m=22
